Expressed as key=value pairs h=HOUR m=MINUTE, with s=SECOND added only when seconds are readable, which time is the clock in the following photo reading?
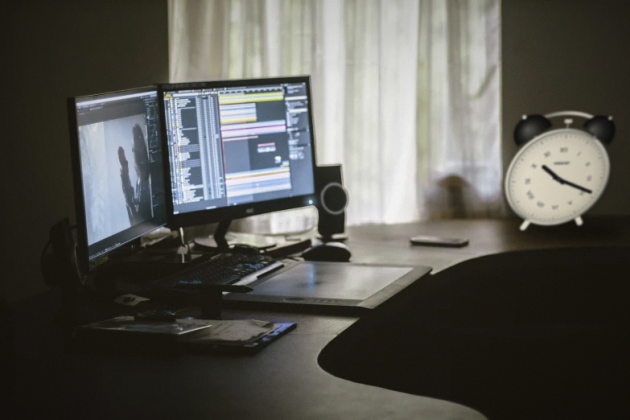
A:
h=10 m=19
